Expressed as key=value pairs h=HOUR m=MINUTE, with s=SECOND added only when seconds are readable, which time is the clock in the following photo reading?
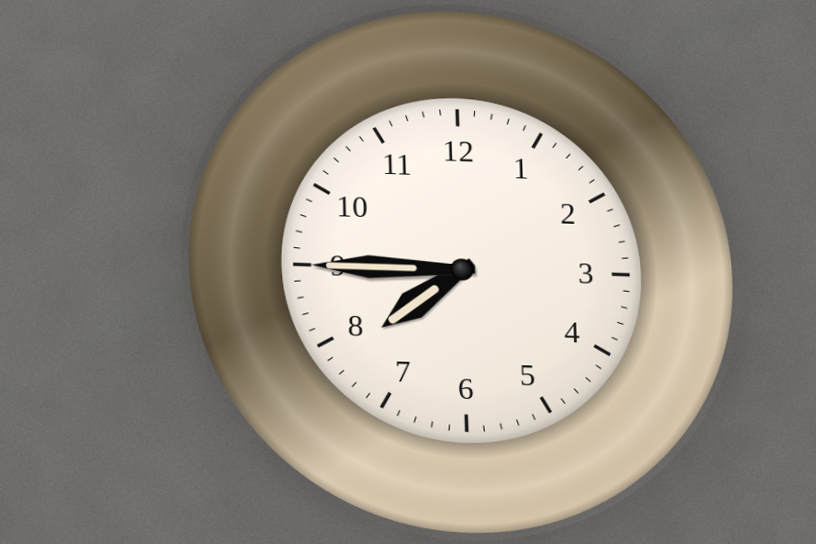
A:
h=7 m=45
